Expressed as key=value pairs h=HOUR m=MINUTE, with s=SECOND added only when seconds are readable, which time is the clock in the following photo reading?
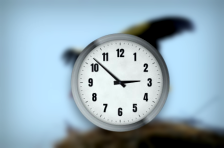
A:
h=2 m=52
